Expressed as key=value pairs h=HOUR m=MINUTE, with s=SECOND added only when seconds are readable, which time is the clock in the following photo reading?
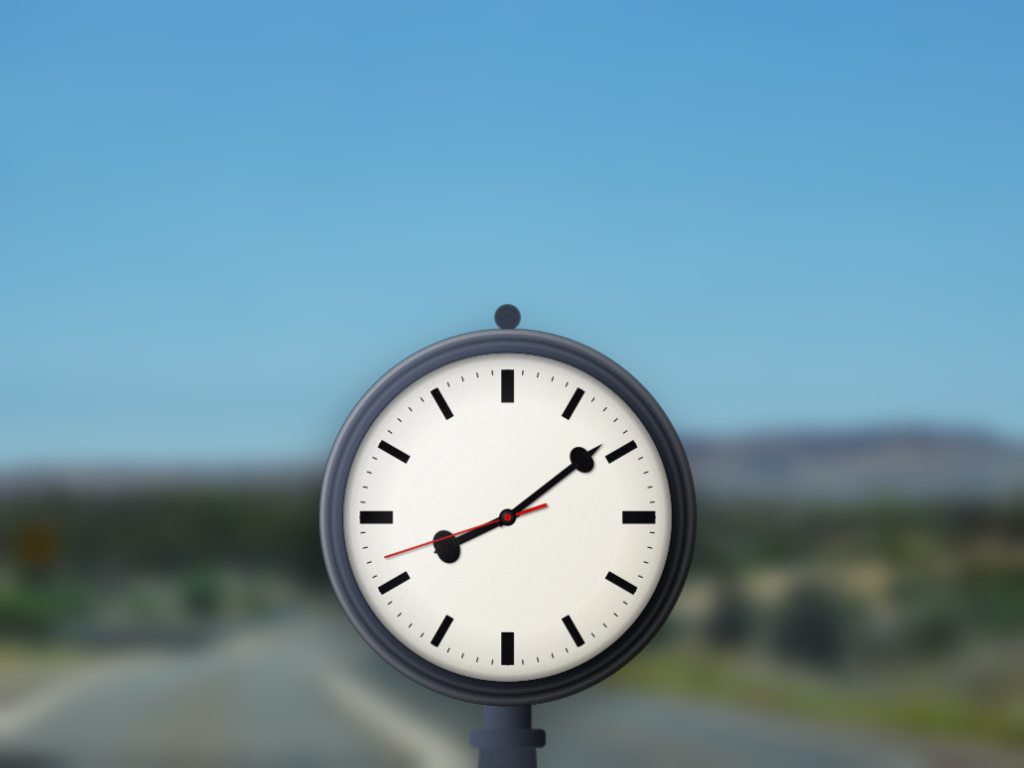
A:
h=8 m=8 s=42
